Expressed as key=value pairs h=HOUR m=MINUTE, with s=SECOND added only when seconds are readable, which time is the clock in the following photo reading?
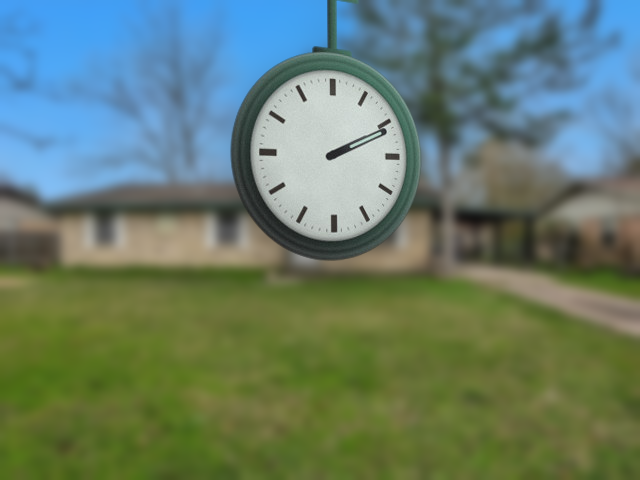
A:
h=2 m=11
